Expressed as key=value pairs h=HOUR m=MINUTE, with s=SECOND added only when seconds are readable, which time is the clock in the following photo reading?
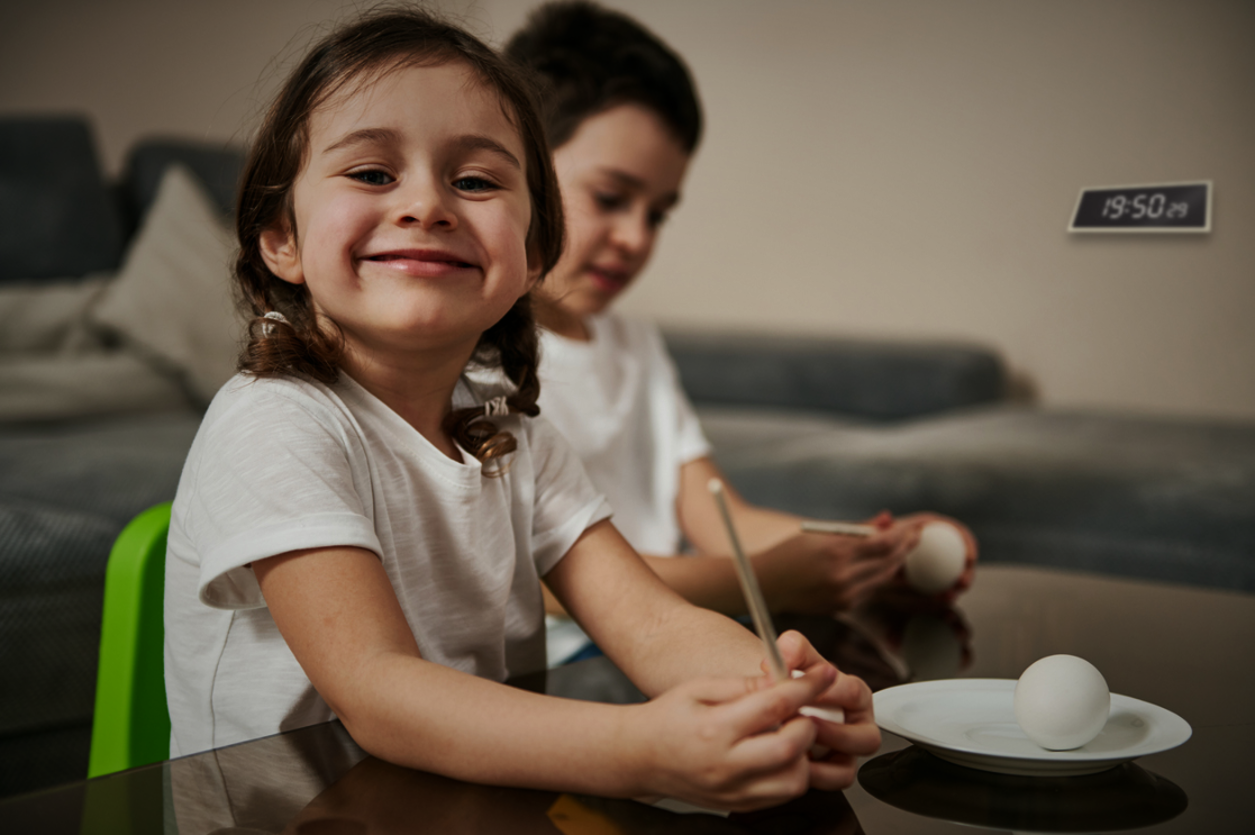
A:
h=19 m=50
